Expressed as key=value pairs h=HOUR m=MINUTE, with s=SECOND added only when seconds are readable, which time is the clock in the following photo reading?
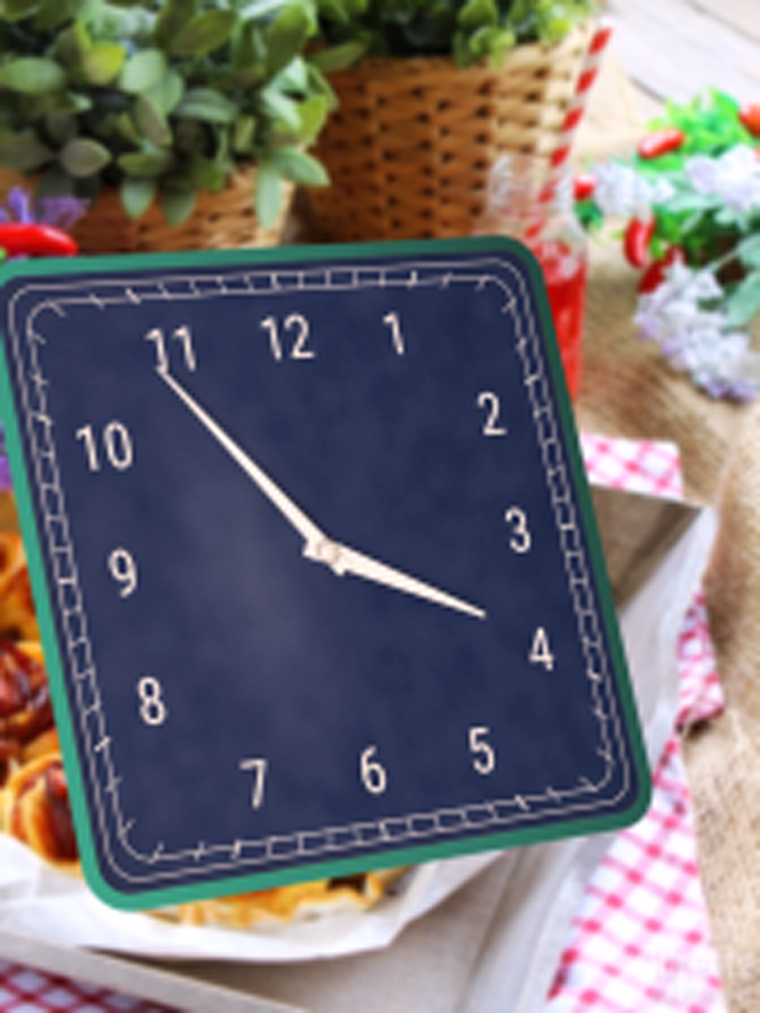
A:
h=3 m=54
